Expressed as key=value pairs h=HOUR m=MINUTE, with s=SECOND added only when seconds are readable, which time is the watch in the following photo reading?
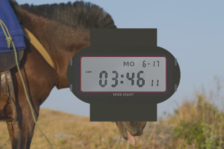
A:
h=3 m=46 s=11
